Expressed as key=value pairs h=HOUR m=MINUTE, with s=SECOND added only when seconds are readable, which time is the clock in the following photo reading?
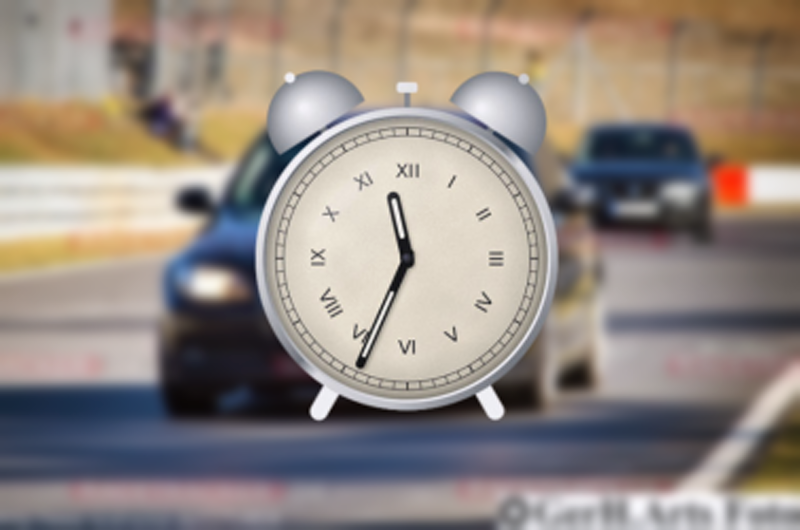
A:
h=11 m=34
